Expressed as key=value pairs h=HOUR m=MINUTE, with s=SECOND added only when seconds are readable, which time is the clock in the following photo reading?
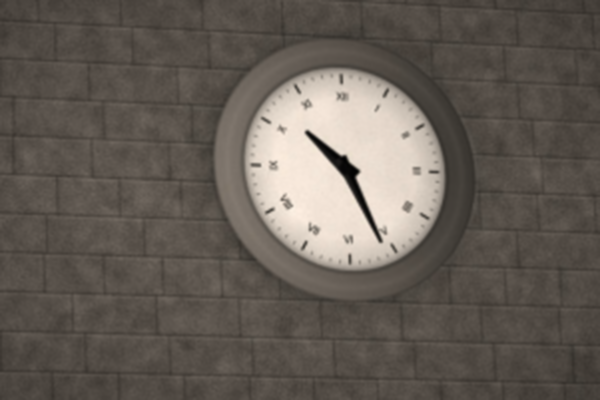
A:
h=10 m=26
